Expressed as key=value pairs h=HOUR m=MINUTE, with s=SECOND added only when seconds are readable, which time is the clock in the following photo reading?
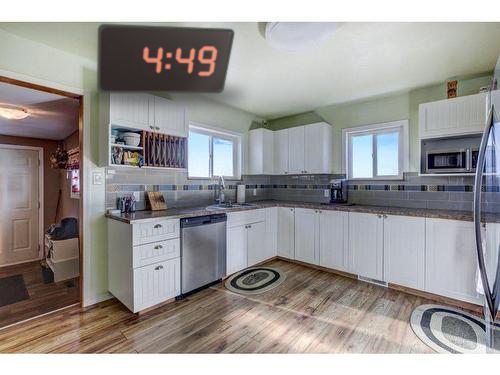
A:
h=4 m=49
